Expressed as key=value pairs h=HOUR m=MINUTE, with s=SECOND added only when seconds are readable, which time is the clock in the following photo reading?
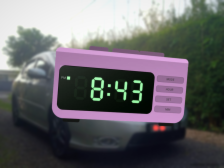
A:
h=8 m=43
